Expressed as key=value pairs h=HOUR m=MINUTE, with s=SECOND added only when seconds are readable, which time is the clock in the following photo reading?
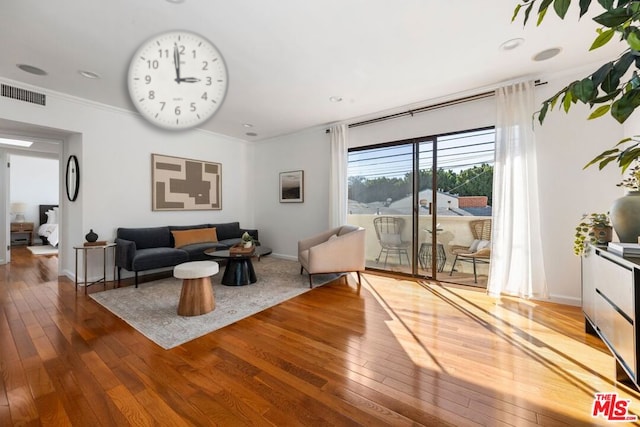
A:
h=2 m=59
